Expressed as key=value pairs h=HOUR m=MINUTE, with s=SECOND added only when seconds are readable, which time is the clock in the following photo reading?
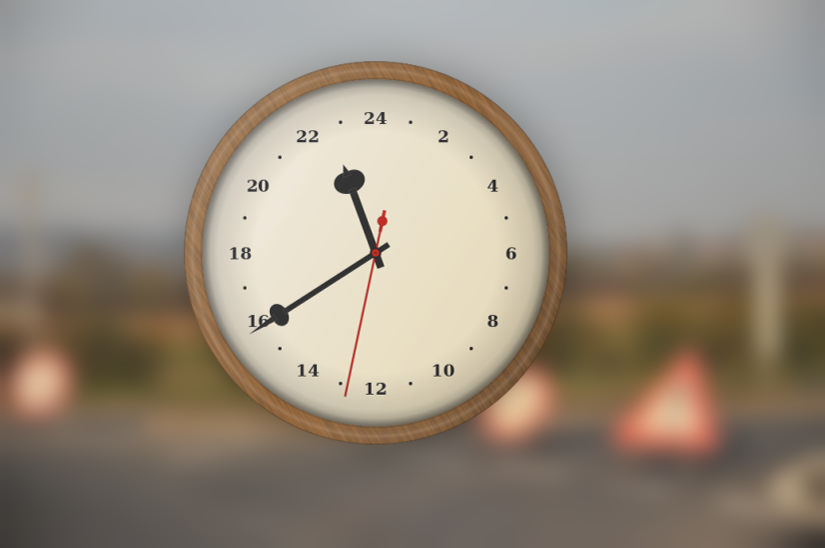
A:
h=22 m=39 s=32
